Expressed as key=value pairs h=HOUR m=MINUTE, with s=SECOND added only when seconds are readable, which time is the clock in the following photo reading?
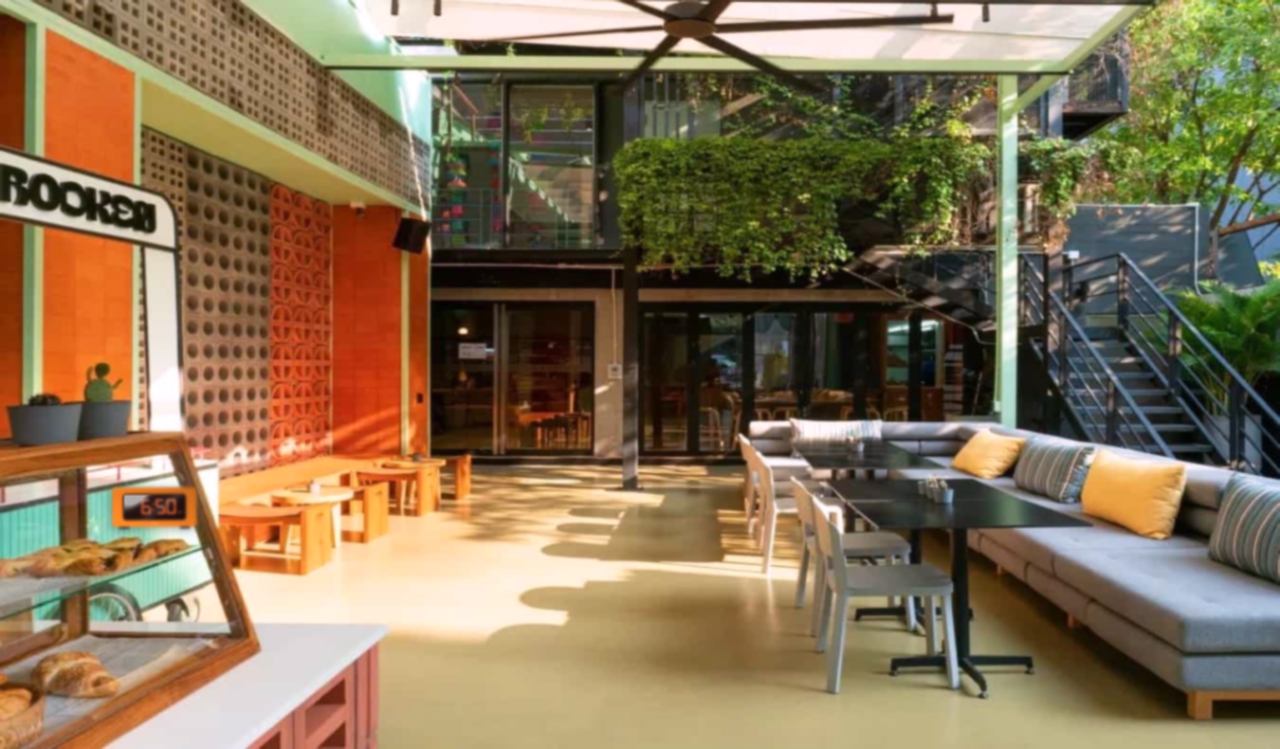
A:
h=6 m=50
